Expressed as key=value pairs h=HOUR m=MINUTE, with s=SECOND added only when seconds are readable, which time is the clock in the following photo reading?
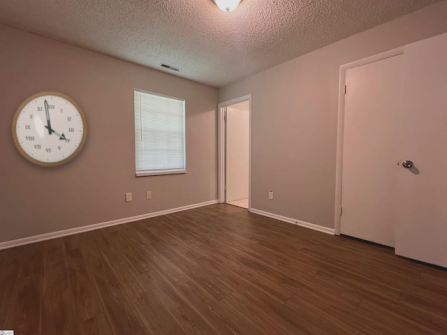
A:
h=3 m=58
